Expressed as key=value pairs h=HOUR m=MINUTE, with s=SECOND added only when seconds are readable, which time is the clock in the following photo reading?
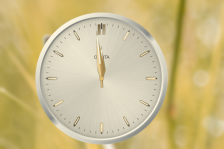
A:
h=11 m=59
